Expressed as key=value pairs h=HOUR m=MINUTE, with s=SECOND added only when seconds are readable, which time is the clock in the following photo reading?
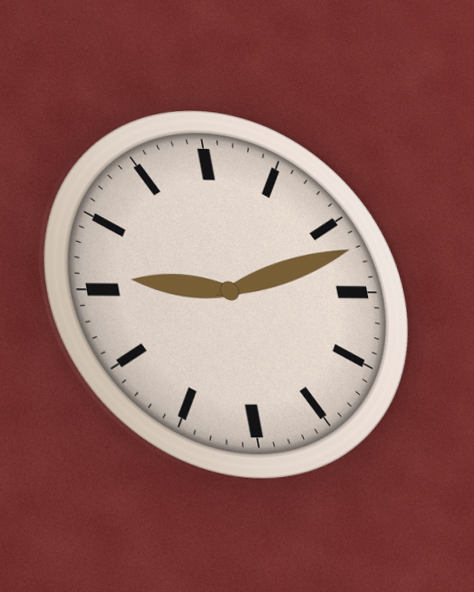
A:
h=9 m=12
